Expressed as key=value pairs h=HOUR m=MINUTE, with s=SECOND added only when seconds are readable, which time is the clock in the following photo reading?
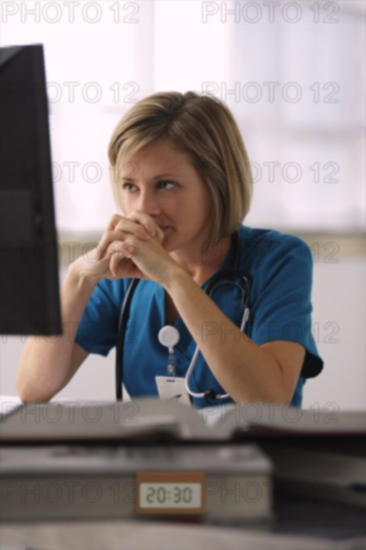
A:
h=20 m=30
